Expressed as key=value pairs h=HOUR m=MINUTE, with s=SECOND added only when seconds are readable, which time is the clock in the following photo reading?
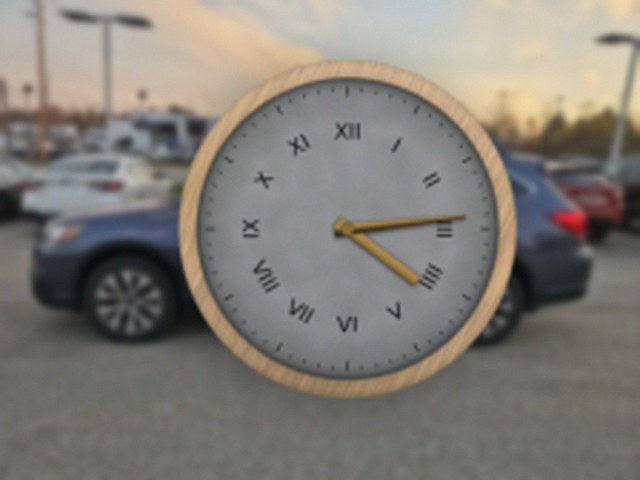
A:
h=4 m=14
